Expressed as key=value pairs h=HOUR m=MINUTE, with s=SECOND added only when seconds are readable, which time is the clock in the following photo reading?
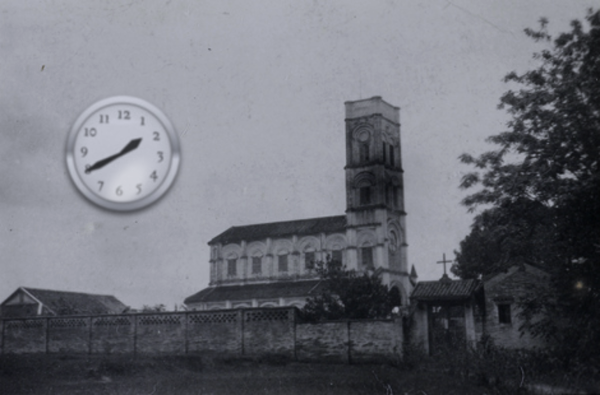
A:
h=1 m=40
